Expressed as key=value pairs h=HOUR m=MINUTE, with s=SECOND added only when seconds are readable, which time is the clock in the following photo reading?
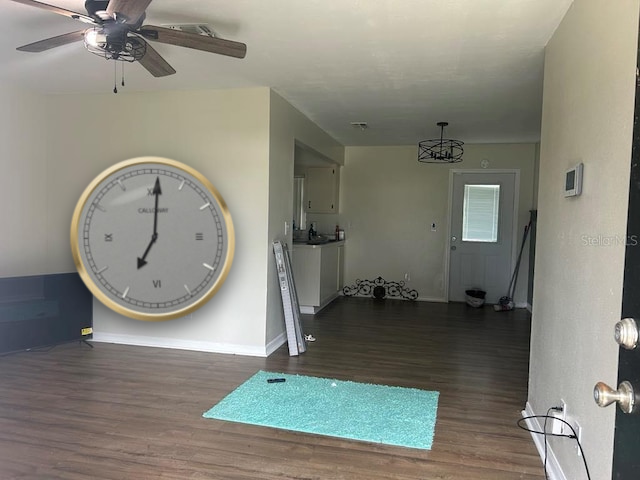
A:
h=7 m=1
